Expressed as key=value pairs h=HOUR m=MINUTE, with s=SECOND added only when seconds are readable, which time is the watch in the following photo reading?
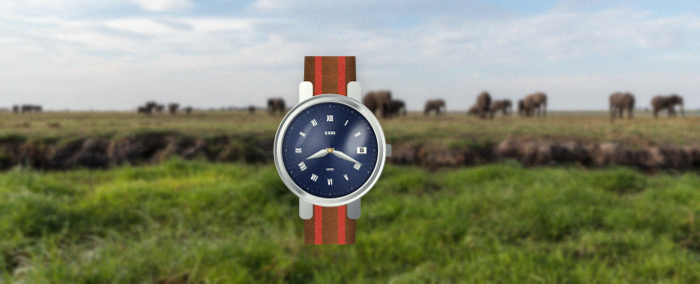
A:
h=8 m=19
